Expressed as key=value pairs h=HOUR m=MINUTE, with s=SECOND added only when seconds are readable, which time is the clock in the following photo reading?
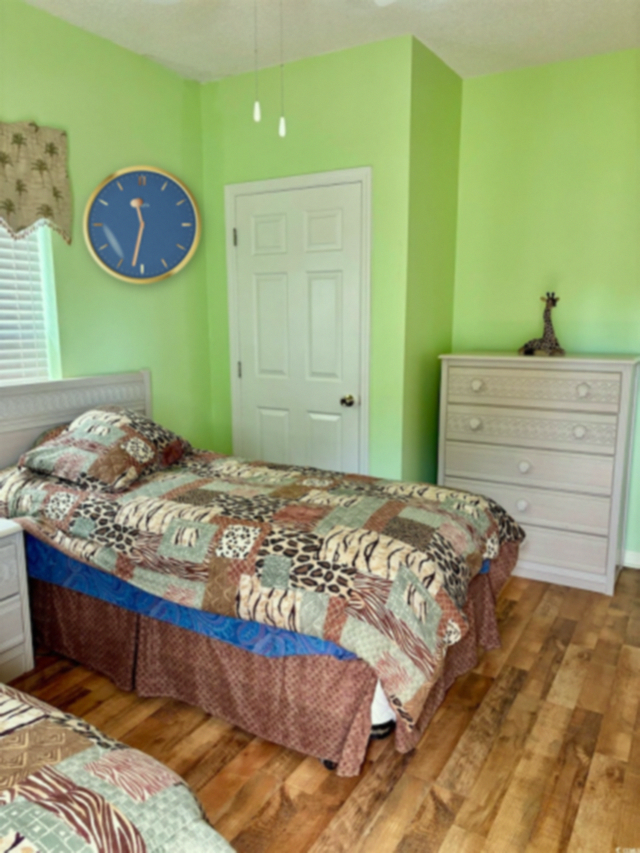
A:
h=11 m=32
